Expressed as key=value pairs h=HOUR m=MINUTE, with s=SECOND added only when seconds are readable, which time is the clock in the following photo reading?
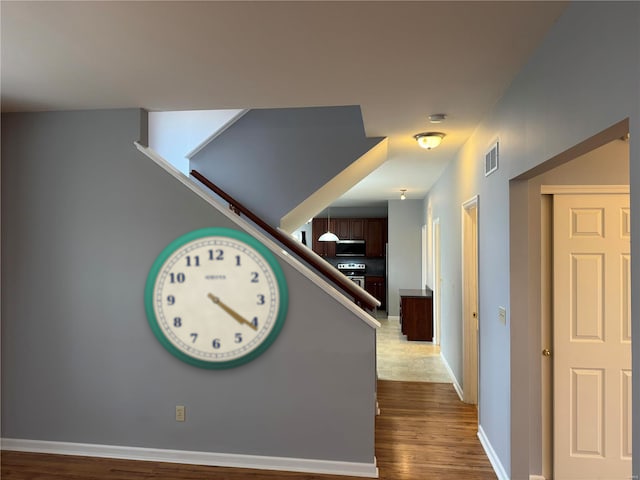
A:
h=4 m=21
